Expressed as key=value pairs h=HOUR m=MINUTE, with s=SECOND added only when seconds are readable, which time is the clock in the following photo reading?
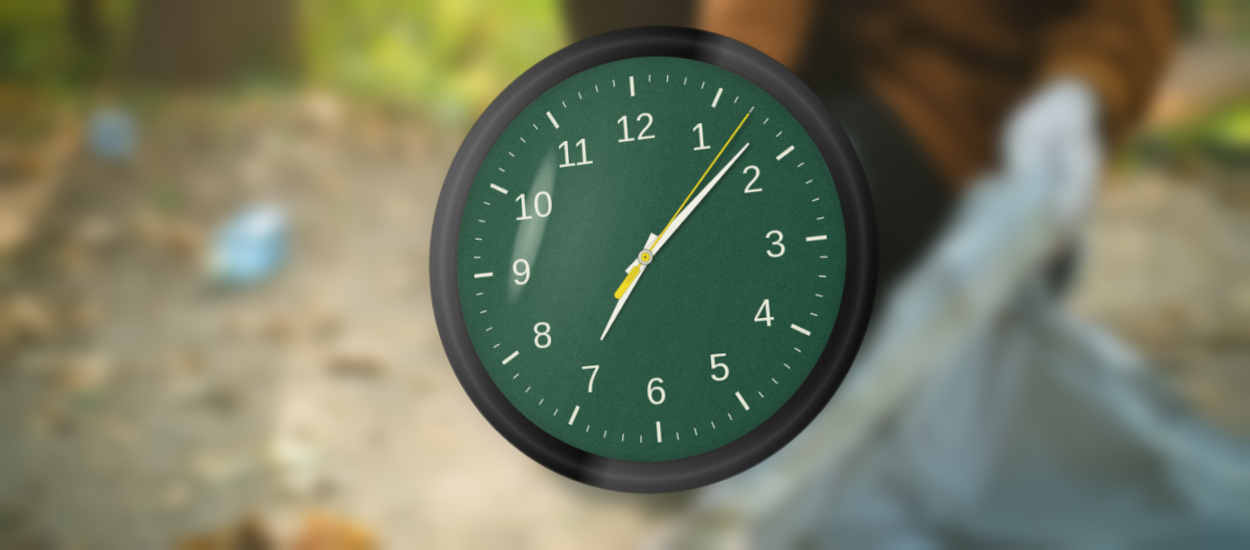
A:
h=7 m=8 s=7
